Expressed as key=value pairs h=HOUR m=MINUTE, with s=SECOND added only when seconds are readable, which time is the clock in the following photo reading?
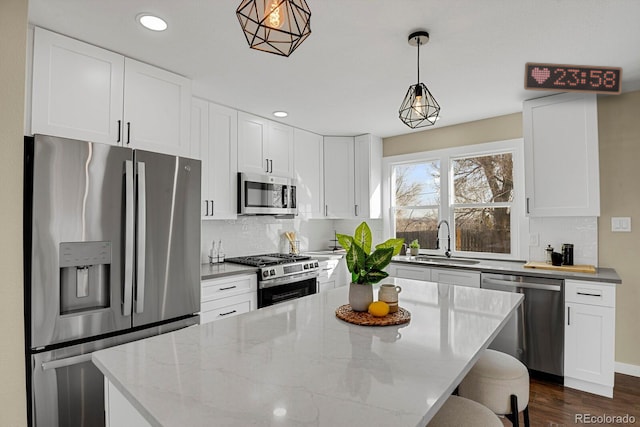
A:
h=23 m=58
